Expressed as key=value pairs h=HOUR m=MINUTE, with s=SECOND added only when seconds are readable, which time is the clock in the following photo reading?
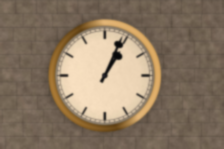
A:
h=1 m=4
